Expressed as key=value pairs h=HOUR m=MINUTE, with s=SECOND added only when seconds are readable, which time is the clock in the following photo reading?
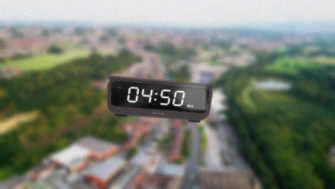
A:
h=4 m=50
